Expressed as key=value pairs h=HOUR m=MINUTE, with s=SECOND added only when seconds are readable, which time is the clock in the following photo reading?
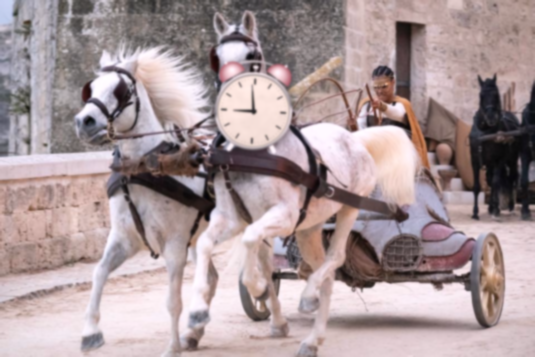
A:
h=8 m=59
